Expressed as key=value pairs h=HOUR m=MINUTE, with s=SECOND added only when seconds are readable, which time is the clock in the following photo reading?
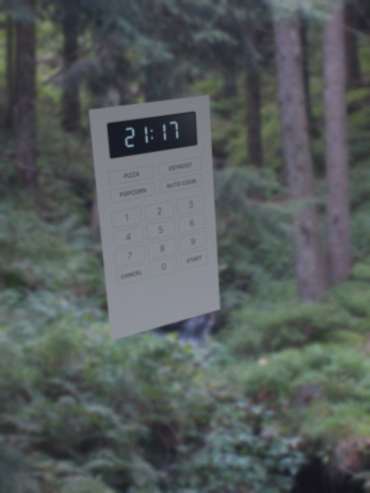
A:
h=21 m=17
